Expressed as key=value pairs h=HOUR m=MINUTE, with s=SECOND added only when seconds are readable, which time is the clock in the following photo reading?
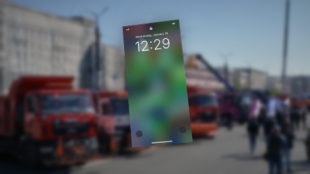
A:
h=12 m=29
